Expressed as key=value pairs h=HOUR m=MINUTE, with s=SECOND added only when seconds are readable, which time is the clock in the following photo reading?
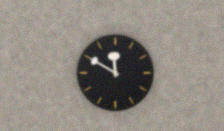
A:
h=11 m=50
